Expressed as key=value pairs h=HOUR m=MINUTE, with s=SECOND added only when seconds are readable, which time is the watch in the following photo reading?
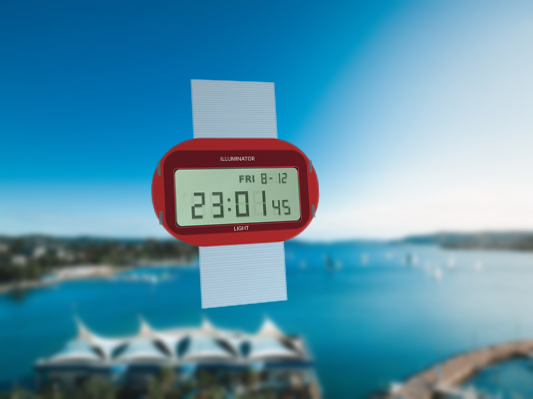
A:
h=23 m=1 s=45
